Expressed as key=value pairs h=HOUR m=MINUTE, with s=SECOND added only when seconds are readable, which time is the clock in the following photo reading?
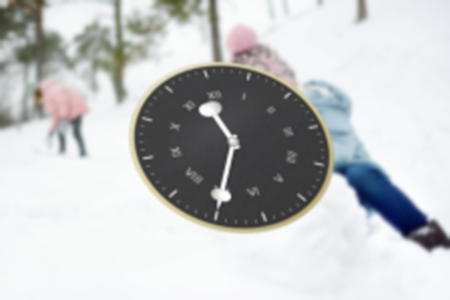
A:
h=11 m=35
